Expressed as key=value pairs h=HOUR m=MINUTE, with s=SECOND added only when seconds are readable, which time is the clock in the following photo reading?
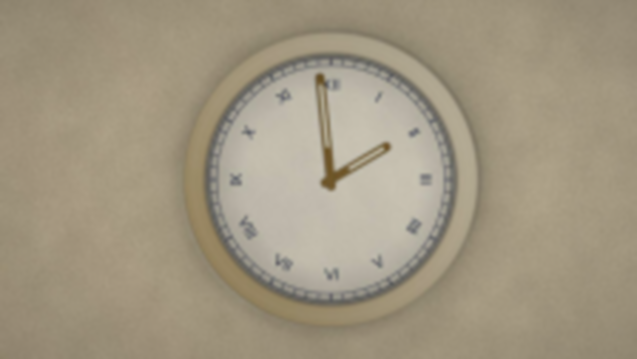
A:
h=1 m=59
